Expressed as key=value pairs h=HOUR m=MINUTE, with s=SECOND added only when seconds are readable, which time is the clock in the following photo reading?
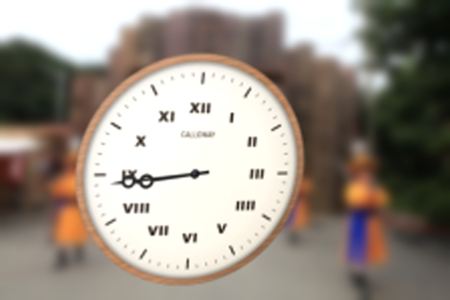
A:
h=8 m=44
